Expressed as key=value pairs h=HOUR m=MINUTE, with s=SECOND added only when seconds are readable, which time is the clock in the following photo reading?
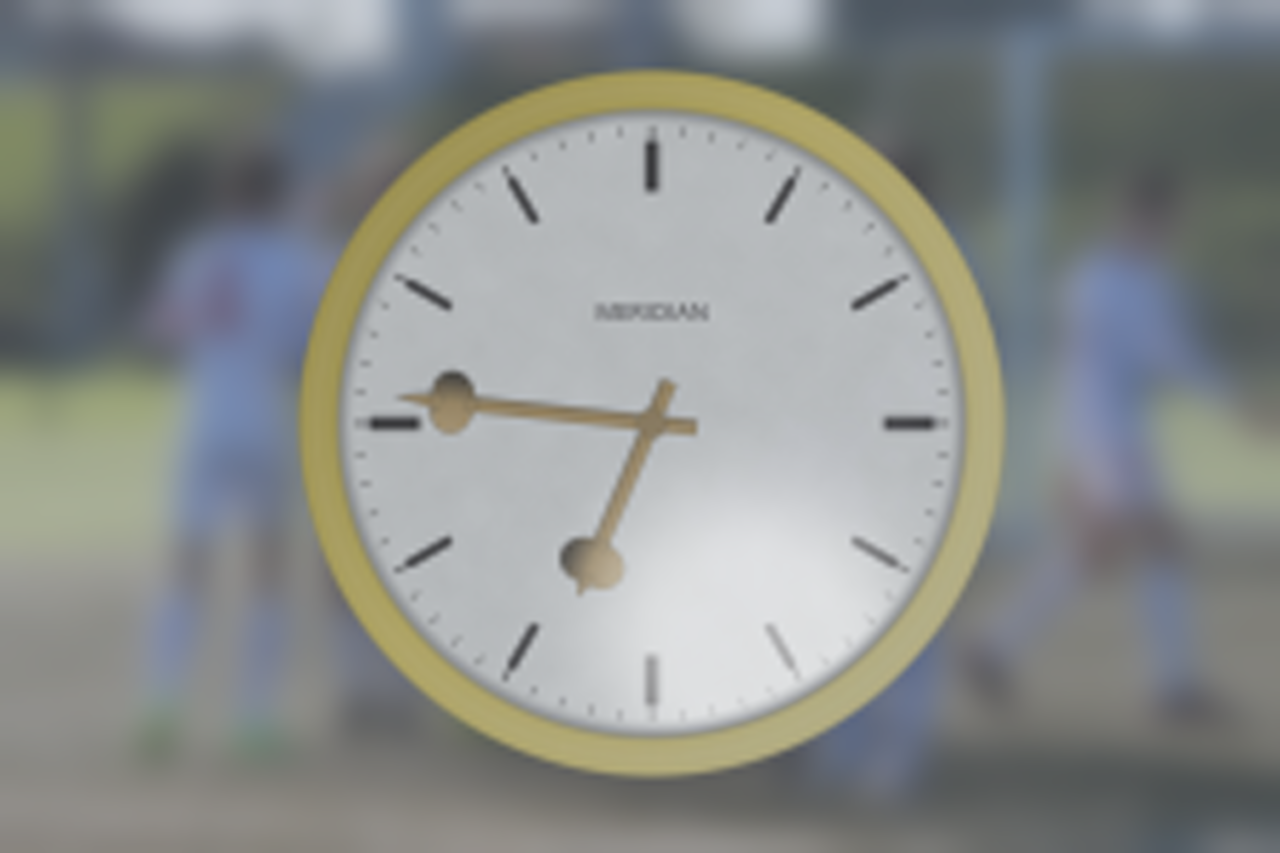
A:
h=6 m=46
